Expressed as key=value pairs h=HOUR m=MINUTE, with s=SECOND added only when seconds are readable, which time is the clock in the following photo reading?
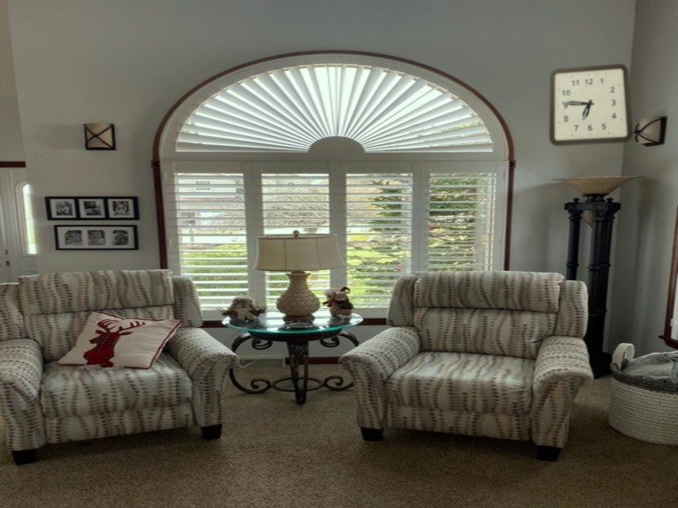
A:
h=6 m=46
